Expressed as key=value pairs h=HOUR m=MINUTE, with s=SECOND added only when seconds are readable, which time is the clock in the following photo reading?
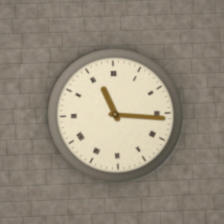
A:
h=11 m=16
